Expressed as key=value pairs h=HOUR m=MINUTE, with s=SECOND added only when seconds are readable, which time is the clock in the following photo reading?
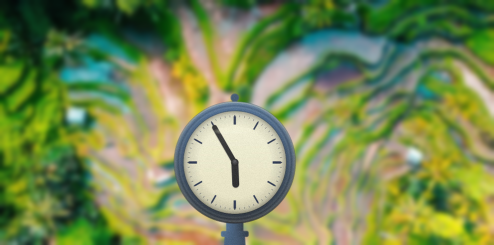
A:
h=5 m=55
